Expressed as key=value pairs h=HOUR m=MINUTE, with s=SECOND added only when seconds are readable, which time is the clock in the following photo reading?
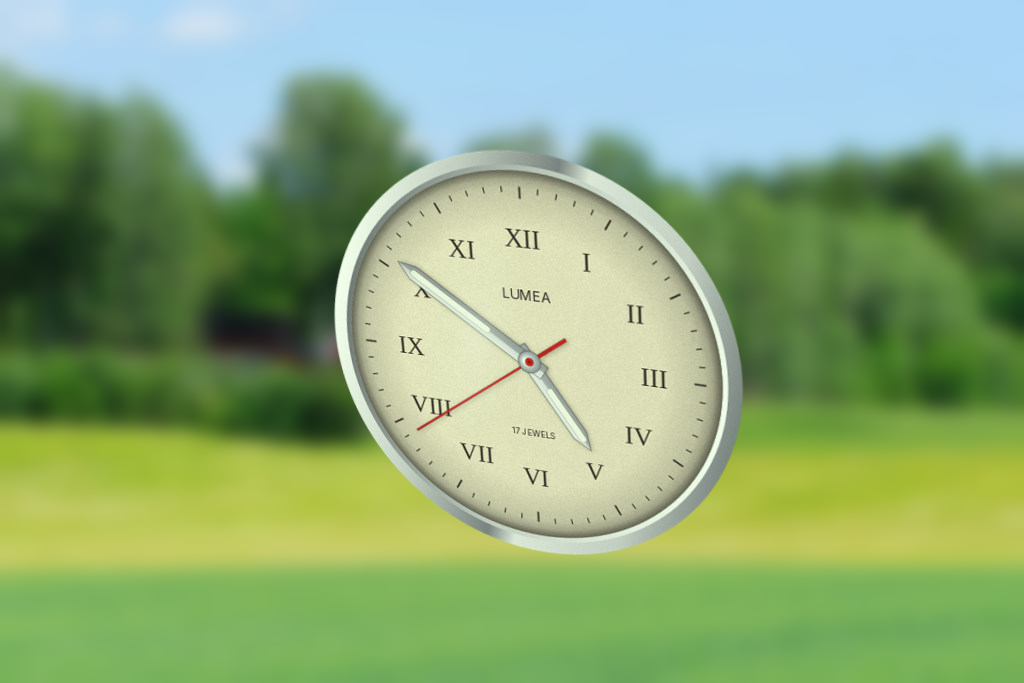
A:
h=4 m=50 s=39
